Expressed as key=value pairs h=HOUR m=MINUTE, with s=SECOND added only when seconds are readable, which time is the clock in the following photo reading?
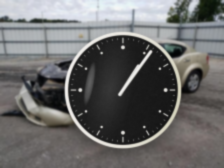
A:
h=1 m=6
